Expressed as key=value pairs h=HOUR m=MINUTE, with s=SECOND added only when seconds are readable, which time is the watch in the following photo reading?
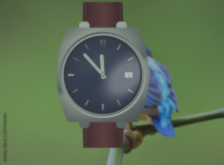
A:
h=11 m=53
